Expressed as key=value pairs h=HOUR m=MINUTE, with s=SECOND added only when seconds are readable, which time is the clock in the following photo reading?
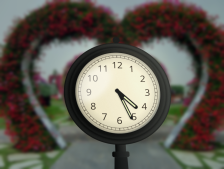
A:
h=4 m=26
